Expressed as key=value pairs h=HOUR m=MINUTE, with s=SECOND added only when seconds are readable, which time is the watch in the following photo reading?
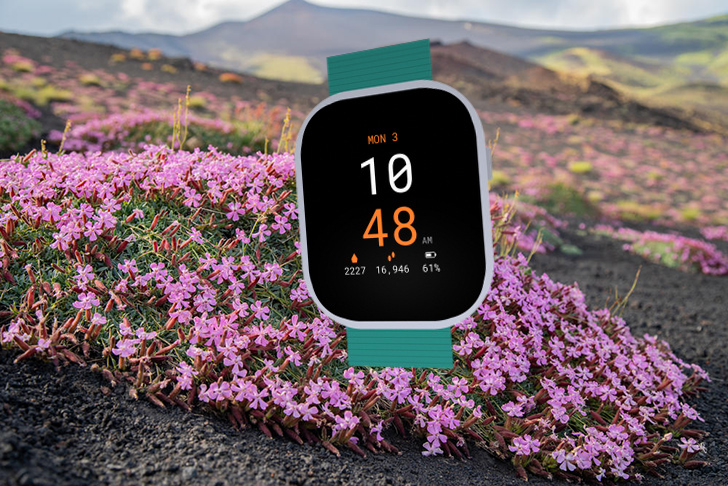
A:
h=10 m=48
